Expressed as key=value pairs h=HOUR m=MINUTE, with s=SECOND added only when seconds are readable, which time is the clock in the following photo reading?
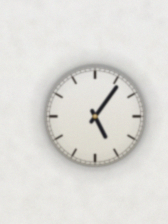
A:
h=5 m=6
